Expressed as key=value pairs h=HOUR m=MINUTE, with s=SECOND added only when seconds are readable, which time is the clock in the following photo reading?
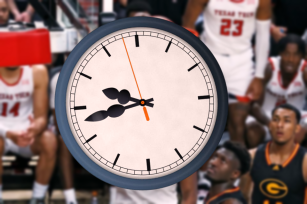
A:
h=9 m=42 s=58
